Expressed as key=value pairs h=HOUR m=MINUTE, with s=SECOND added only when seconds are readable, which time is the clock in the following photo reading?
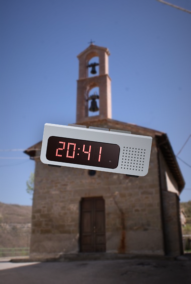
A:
h=20 m=41
